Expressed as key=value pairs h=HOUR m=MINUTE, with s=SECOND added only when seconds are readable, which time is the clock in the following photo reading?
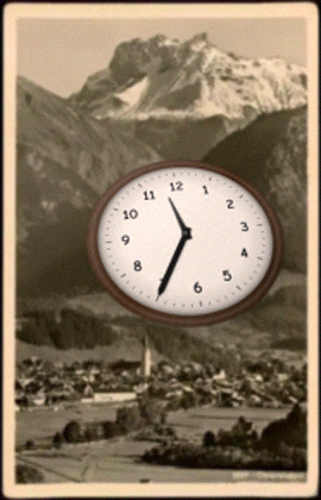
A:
h=11 m=35
